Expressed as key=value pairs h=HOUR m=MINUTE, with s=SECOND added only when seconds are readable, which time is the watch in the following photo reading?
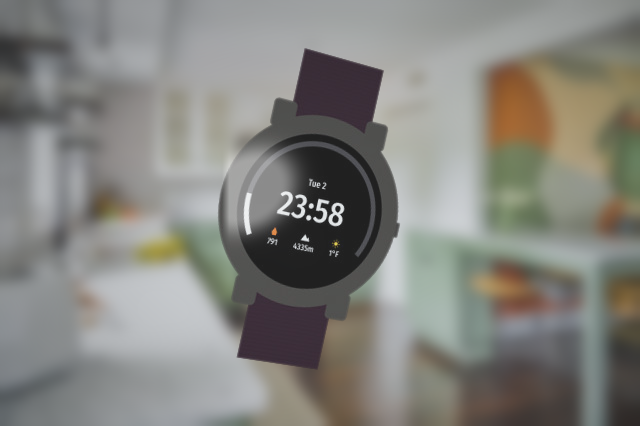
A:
h=23 m=58
